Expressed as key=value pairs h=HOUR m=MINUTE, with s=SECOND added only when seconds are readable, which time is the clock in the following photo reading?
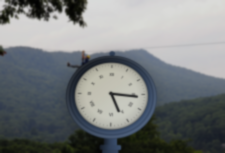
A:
h=5 m=16
